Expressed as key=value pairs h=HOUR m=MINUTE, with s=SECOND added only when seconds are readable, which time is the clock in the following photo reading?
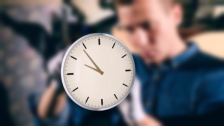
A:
h=9 m=54
